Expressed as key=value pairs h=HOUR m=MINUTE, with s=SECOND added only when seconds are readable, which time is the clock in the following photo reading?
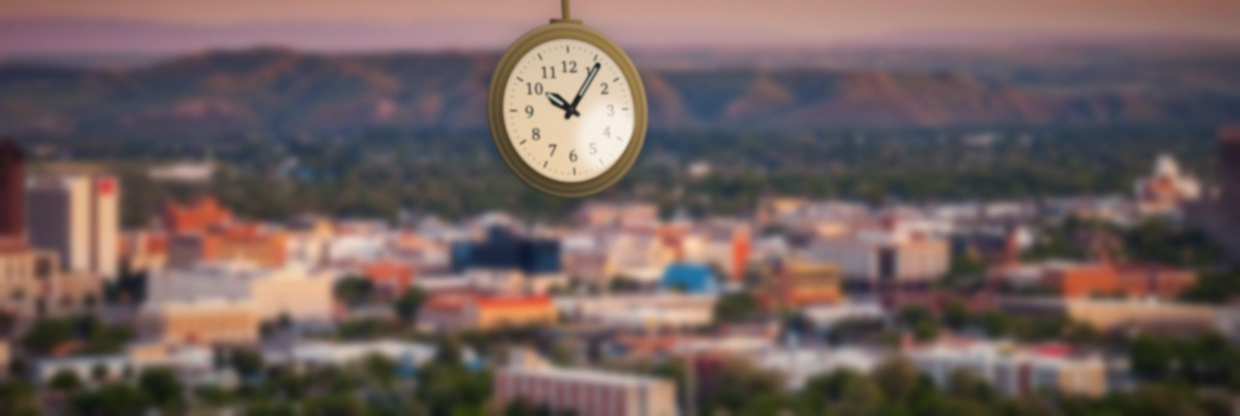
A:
h=10 m=6
